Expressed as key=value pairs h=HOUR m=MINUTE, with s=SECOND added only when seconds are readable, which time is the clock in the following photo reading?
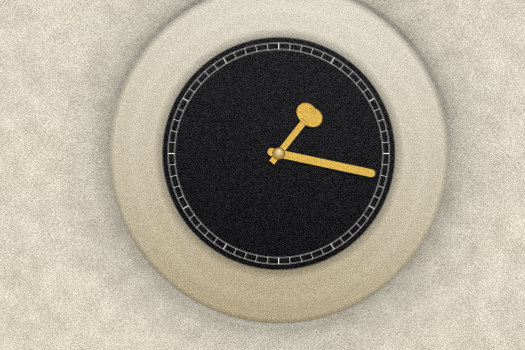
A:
h=1 m=17
